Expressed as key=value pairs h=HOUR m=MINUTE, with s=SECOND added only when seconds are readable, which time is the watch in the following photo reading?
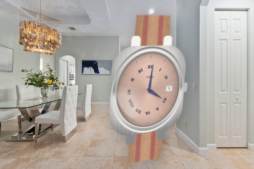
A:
h=4 m=1
